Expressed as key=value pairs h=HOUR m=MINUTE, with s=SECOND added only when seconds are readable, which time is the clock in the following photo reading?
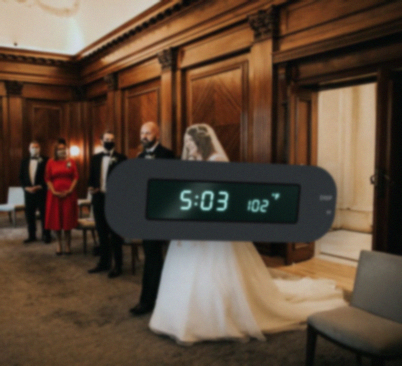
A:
h=5 m=3
